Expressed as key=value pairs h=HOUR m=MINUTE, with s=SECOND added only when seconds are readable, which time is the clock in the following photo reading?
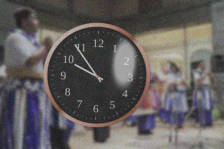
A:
h=9 m=54
